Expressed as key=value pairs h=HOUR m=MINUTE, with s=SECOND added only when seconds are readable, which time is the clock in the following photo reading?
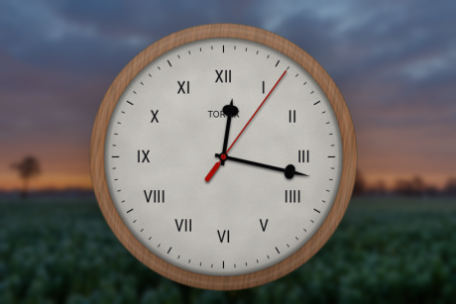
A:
h=12 m=17 s=6
